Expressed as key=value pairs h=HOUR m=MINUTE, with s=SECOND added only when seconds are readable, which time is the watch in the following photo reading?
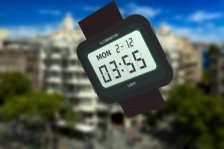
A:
h=3 m=55
